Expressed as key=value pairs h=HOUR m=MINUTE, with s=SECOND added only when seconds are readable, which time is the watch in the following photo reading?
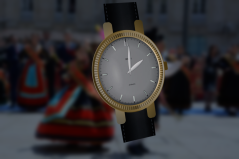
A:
h=2 m=1
